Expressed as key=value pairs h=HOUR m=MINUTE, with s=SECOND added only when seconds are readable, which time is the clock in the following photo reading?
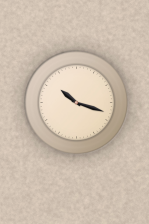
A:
h=10 m=18
